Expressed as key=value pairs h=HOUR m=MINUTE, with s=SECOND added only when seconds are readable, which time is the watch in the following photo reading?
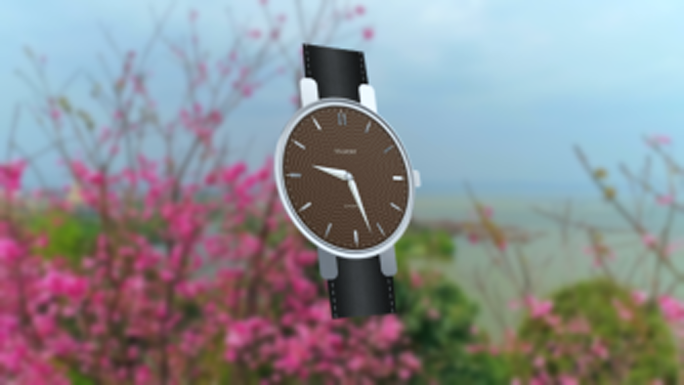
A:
h=9 m=27
